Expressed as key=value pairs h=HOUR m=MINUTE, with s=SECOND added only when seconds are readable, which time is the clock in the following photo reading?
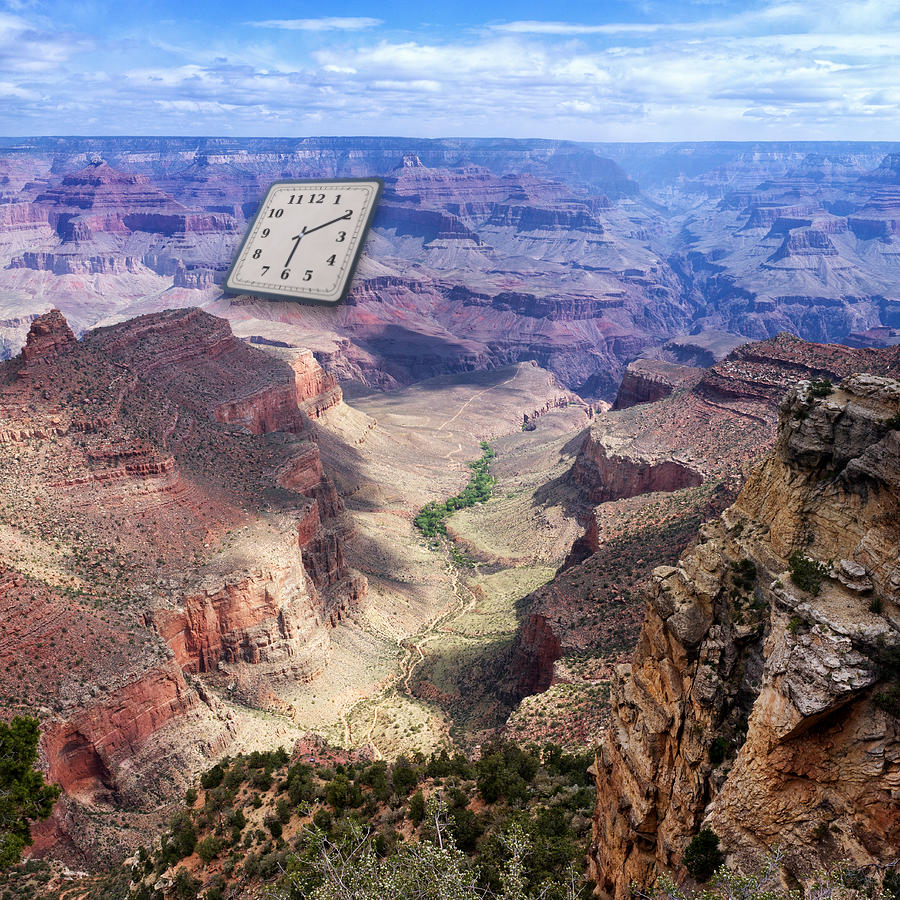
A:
h=6 m=10
